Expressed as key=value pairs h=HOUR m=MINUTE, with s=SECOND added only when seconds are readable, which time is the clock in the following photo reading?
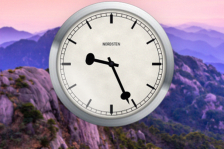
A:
h=9 m=26
